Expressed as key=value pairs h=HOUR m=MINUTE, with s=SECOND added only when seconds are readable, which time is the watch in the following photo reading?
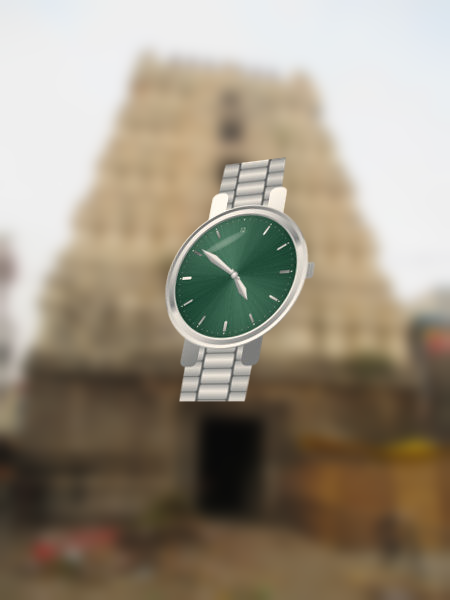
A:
h=4 m=51
